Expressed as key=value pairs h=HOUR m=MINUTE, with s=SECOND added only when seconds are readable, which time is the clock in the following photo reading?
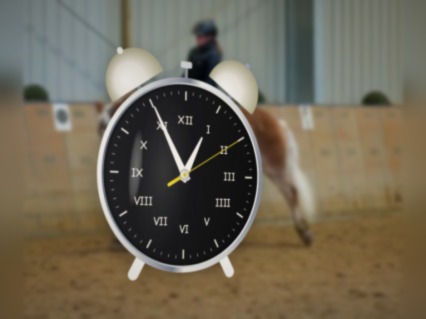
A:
h=12 m=55 s=10
